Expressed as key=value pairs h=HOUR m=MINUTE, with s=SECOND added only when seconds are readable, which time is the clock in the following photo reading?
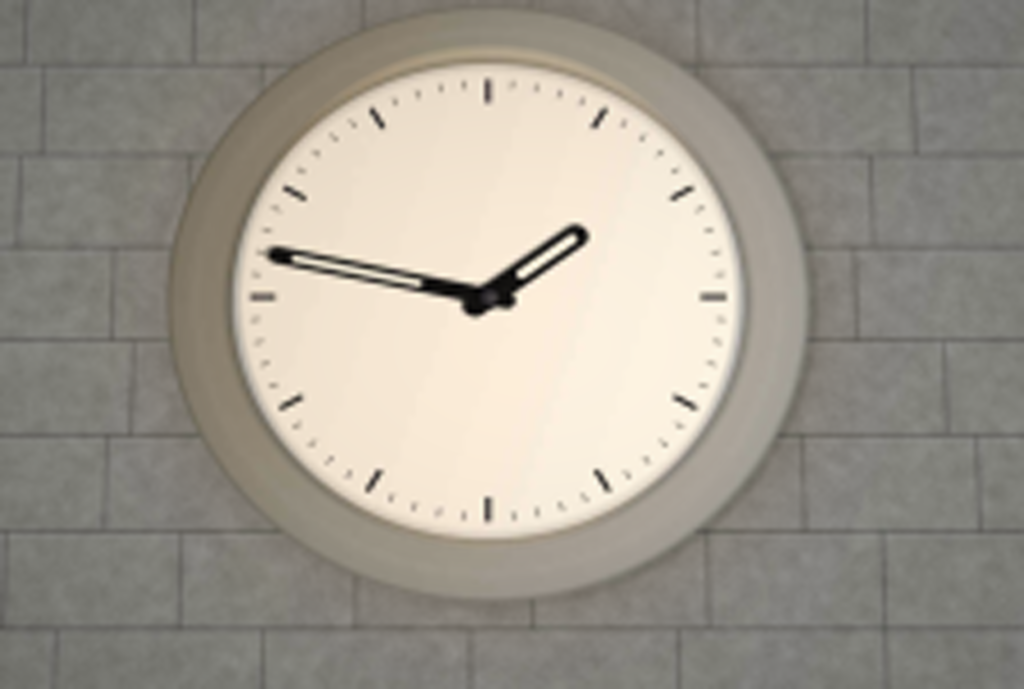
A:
h=1 m=47
